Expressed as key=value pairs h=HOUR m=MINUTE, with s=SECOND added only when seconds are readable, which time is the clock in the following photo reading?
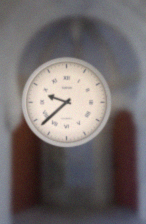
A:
h=9 m=38
